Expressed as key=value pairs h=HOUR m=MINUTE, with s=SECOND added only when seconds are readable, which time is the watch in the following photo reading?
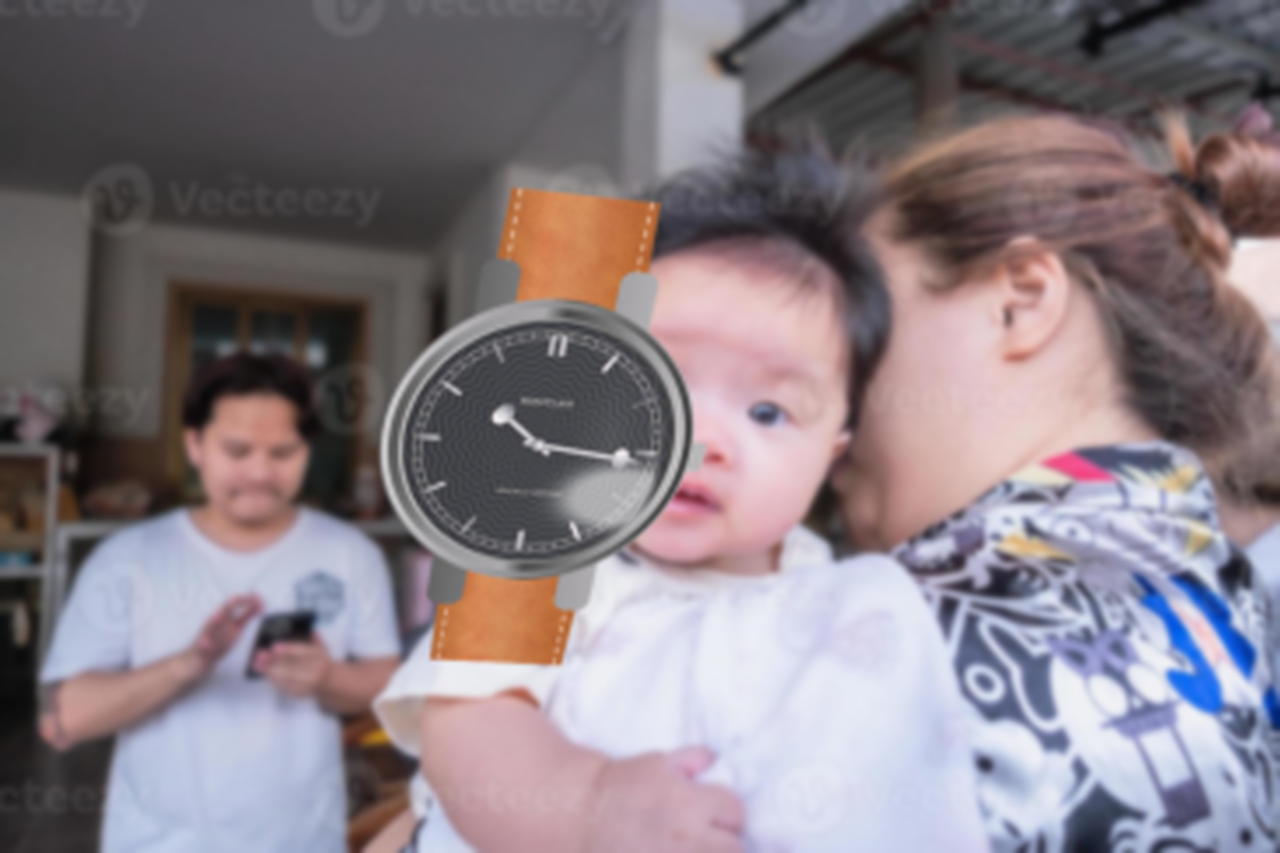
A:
h=10 m=16
